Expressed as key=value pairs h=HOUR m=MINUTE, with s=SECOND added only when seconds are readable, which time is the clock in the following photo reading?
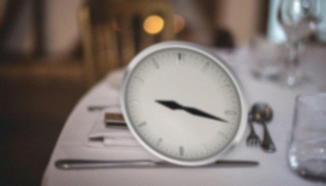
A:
h=9 m=17
